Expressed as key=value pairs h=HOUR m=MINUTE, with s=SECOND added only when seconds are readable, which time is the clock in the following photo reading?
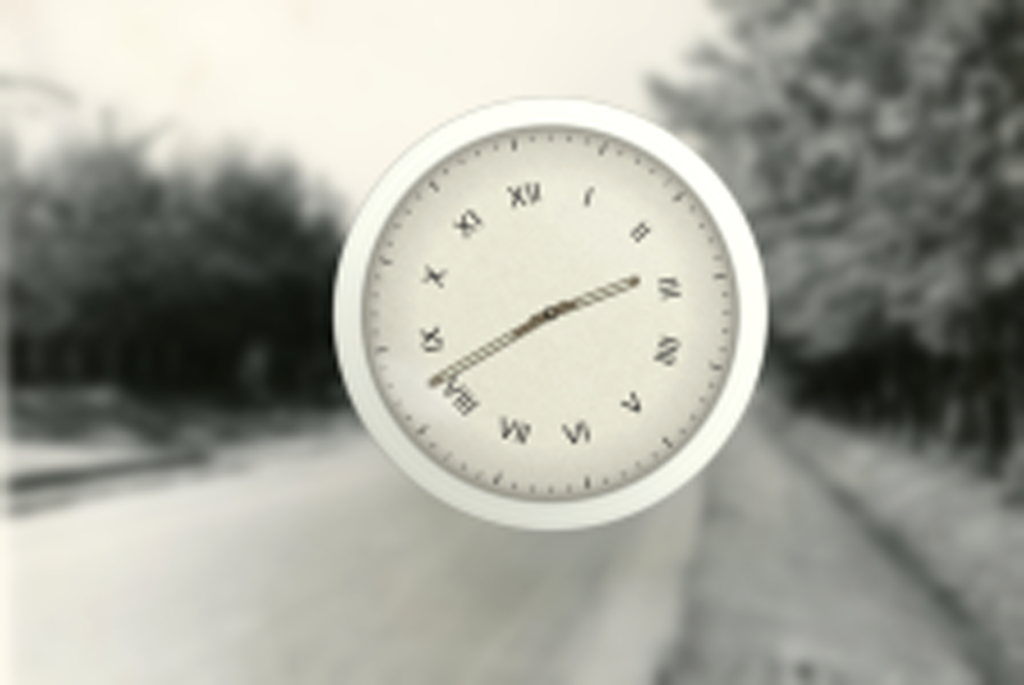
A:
h=2 m=42
